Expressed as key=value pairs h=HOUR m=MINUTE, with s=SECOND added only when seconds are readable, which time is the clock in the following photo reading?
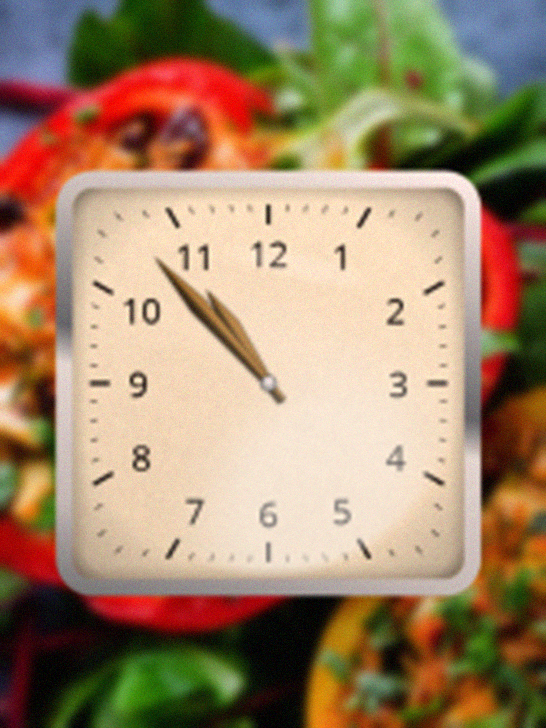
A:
h=10 m=53
